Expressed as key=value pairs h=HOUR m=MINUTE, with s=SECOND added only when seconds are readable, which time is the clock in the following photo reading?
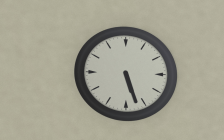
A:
h=5 m=27
